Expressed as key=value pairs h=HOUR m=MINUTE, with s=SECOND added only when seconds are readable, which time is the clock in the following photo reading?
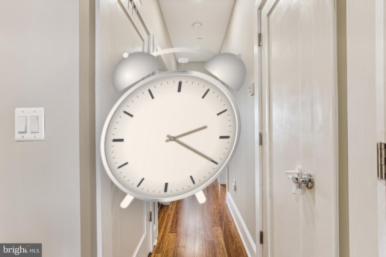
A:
h=2 m=20
